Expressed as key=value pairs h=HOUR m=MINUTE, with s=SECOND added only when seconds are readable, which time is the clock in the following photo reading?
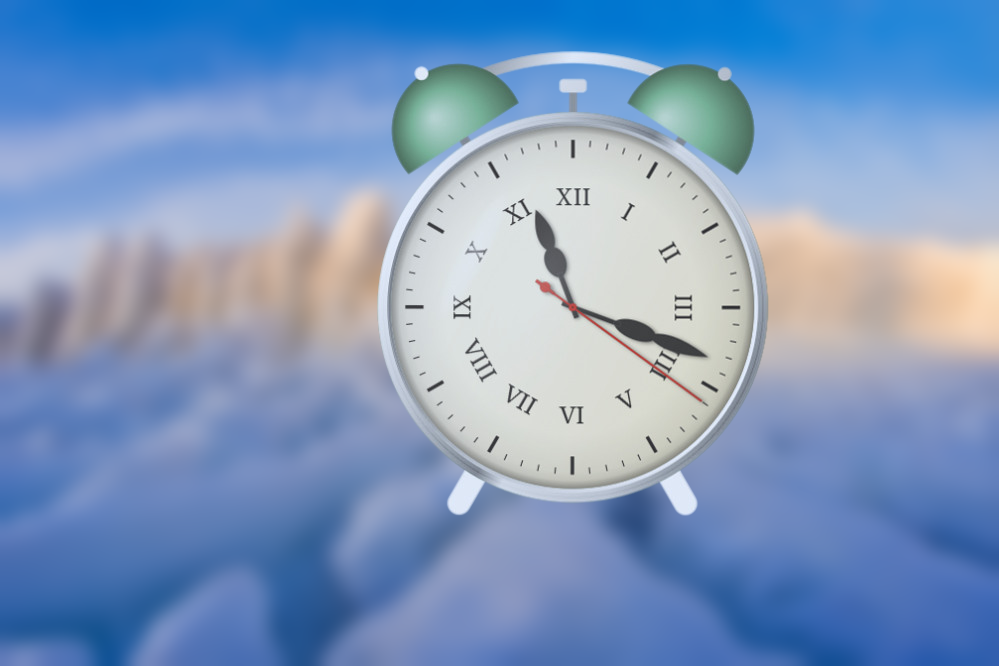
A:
h=11 m=18 s=21
